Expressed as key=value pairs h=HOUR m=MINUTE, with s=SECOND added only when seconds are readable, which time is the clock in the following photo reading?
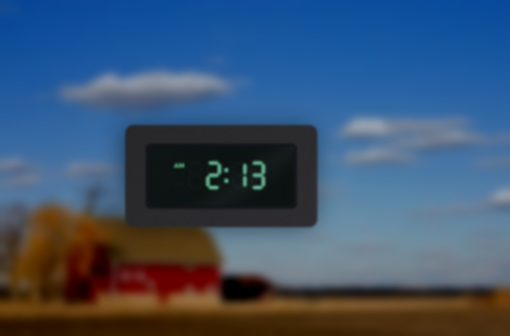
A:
h=2 m=13
